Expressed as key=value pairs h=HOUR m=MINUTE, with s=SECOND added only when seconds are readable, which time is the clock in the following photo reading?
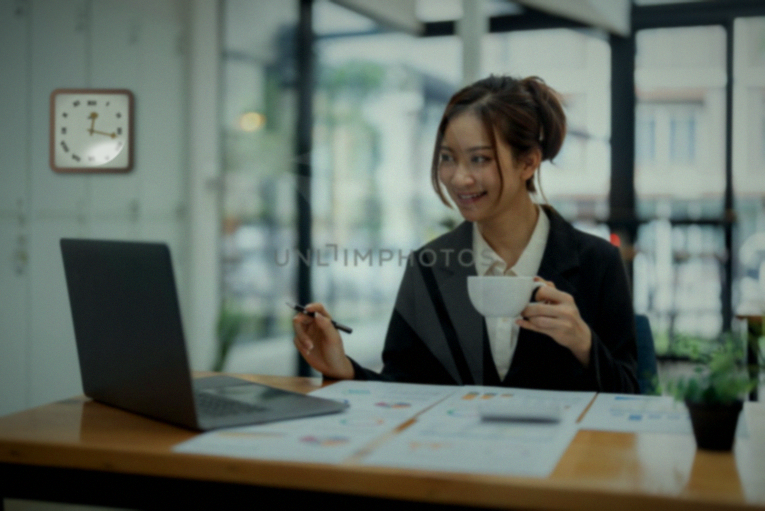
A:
h=12 m=17
